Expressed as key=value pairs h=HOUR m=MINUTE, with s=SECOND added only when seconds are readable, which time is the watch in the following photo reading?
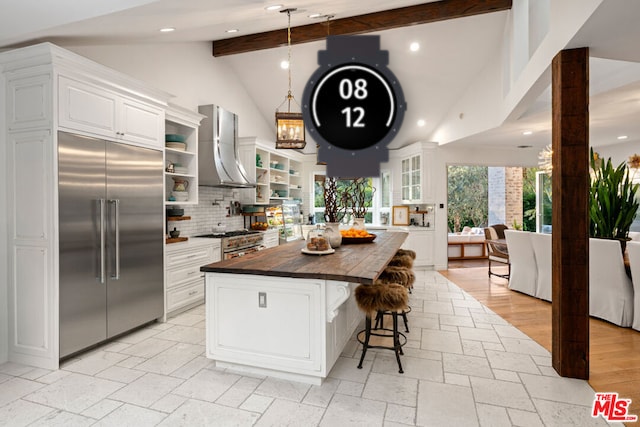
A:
h=8 m=12
